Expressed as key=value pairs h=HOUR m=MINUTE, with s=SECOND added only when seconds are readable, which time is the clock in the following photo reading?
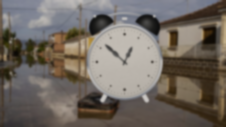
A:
h=12 m=52
